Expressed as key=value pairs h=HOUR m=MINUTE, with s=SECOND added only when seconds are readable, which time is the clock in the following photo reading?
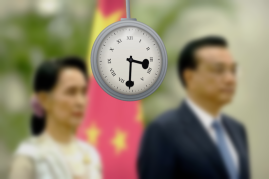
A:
h=3 m=31
